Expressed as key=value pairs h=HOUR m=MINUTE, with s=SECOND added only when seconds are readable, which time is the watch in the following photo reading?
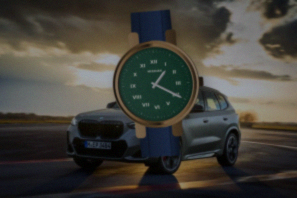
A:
h=1 m=20
